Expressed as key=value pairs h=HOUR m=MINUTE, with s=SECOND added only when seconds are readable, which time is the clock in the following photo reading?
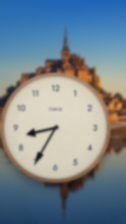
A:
h=8 m=35
